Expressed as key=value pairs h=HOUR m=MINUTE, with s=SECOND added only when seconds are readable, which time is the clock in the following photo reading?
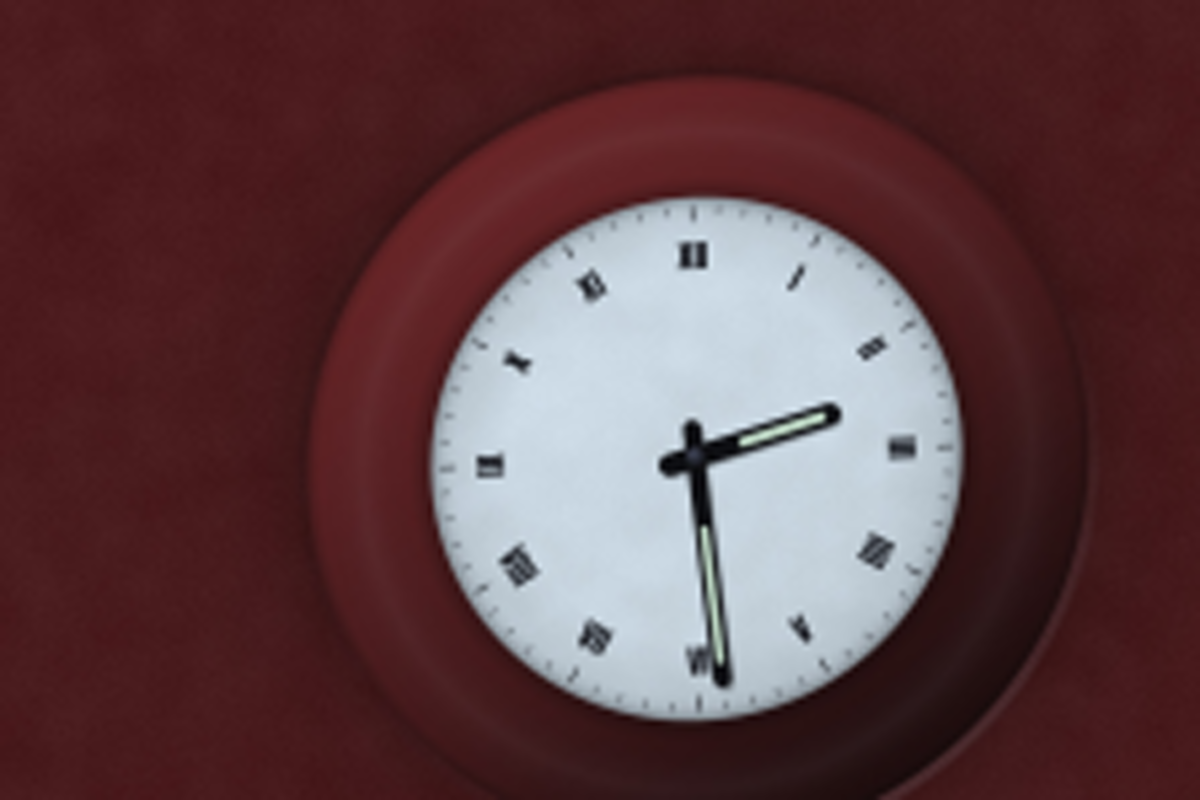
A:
h=2 m=29
